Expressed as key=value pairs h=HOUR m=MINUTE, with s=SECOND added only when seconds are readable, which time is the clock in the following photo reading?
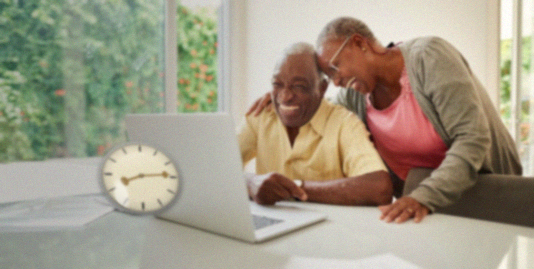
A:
h=8 m=14
